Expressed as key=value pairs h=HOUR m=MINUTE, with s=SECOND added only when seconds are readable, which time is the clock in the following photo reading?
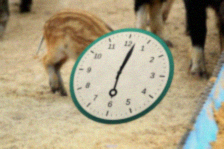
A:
h=6 m=2
